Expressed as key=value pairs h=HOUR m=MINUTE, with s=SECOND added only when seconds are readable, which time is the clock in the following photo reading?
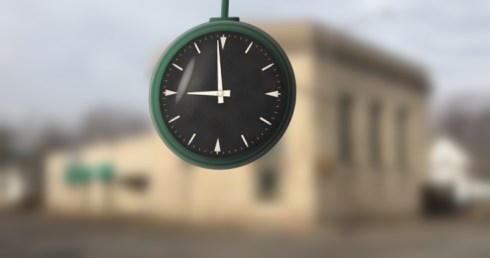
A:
h=8 m=59
